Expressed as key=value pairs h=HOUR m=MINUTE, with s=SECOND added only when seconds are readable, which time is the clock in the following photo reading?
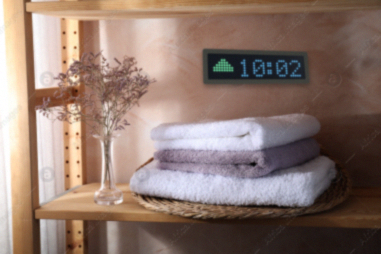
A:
h=10 m=2
